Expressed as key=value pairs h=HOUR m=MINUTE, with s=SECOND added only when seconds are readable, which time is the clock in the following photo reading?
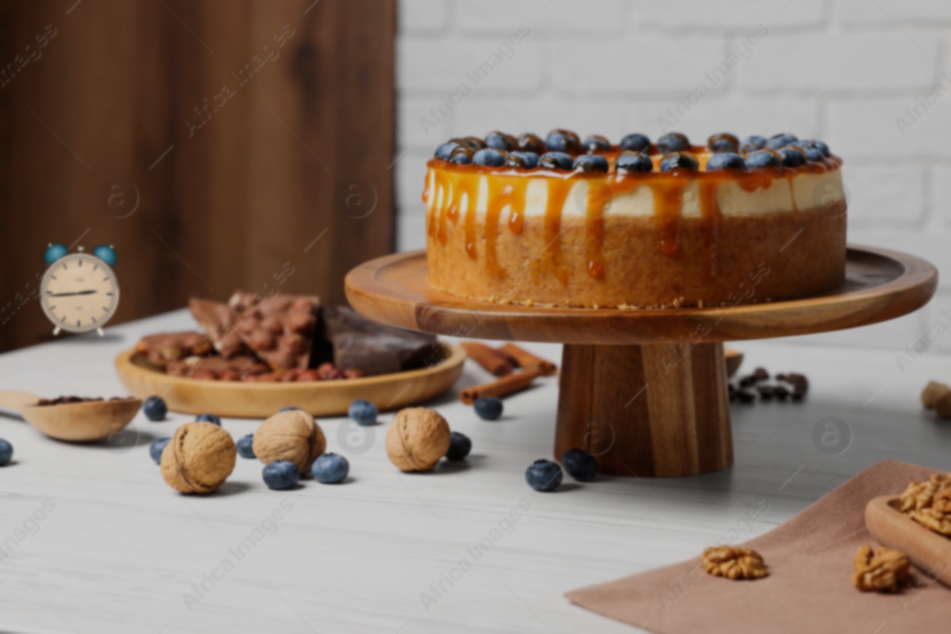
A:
h=2 m=44
